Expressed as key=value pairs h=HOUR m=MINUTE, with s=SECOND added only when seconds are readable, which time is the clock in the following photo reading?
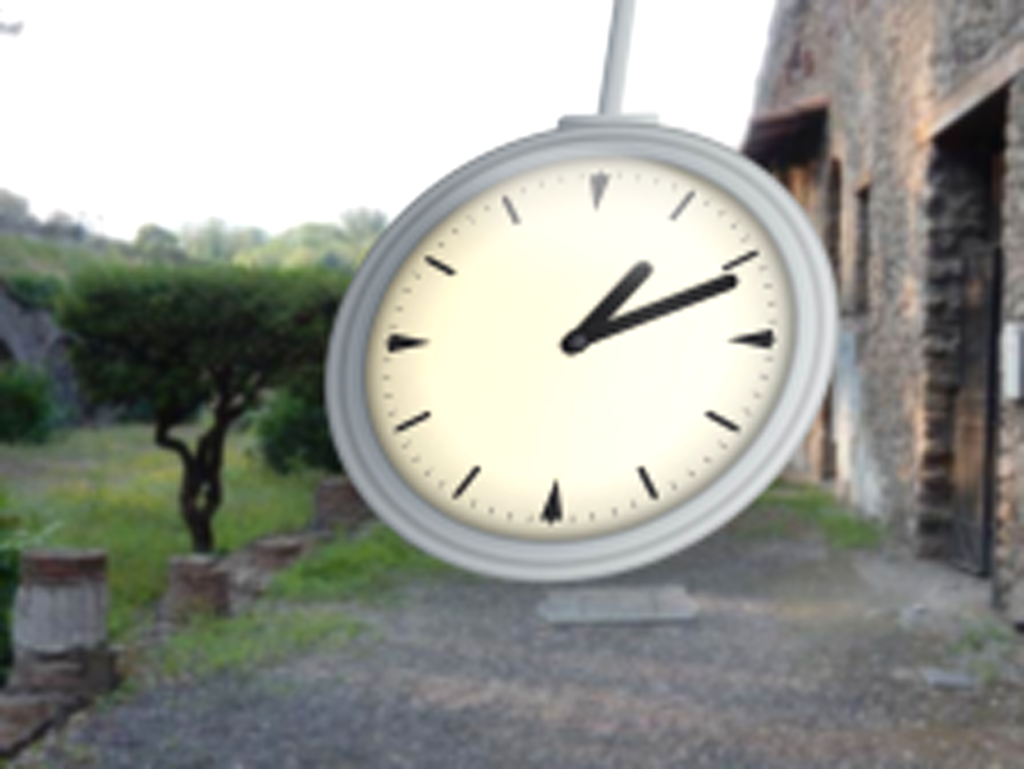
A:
h=1 m=11
